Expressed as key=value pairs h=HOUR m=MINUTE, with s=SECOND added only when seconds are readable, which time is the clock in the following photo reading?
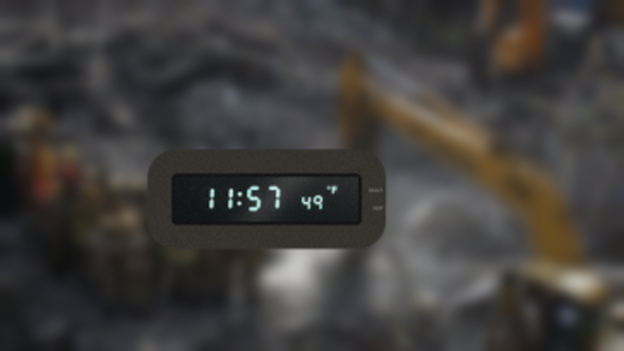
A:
h=11 m=57
